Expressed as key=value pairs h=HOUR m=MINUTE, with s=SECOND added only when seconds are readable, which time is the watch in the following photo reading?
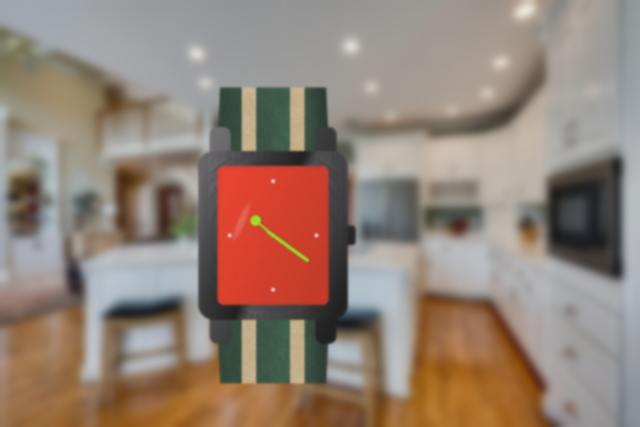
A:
h=10 m=21
